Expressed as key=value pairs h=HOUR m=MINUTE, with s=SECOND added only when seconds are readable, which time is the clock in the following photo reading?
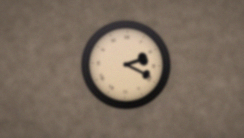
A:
h=2 m=19
